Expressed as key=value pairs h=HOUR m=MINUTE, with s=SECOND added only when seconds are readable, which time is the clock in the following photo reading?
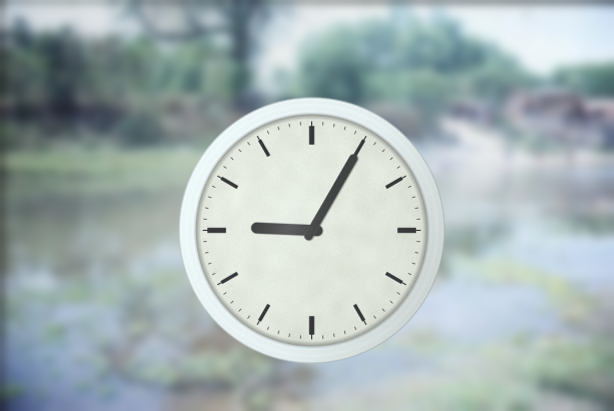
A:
h=9 m=5
